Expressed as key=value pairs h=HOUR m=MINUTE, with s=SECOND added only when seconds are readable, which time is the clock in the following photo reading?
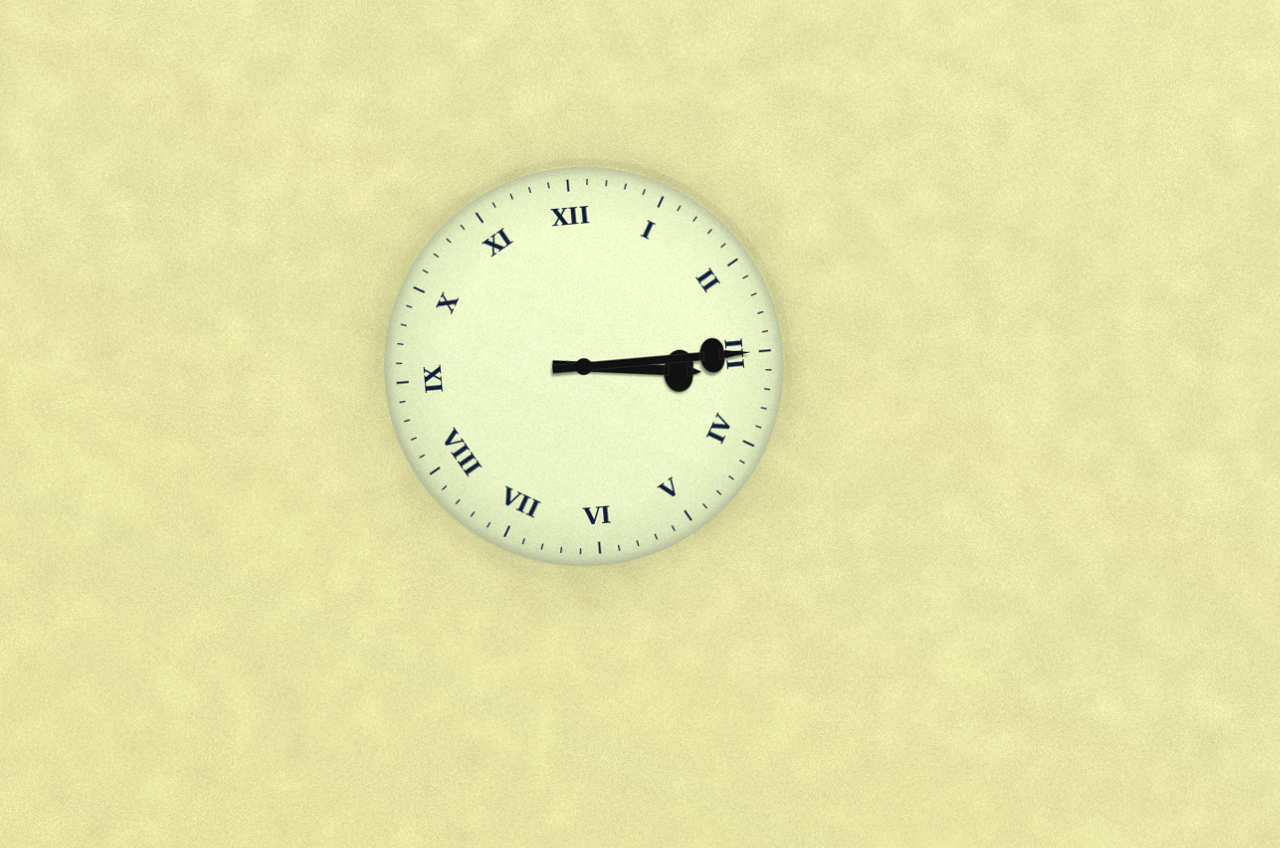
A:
h=3 m=15
